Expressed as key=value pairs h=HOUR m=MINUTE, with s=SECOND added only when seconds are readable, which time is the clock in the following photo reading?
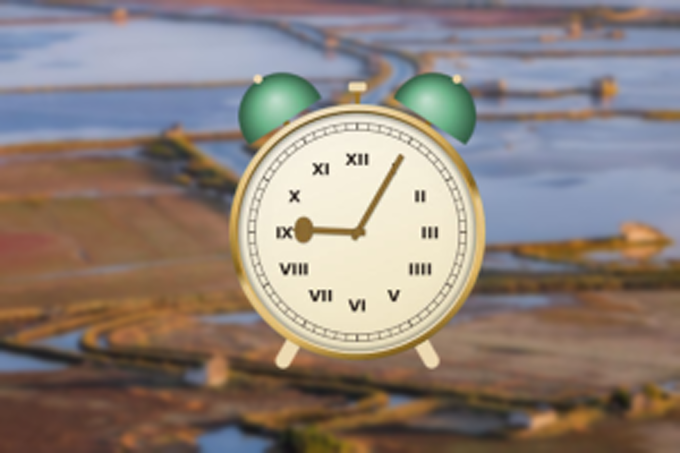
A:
h=9 m=5
